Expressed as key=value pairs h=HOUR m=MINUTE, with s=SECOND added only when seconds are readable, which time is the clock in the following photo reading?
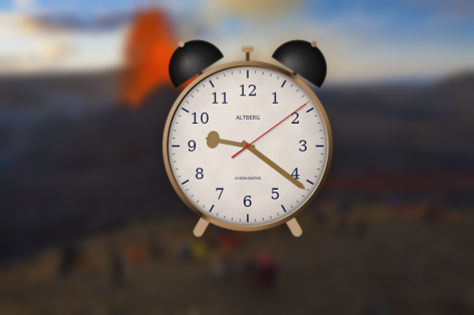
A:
h=9 m=21 s=9
